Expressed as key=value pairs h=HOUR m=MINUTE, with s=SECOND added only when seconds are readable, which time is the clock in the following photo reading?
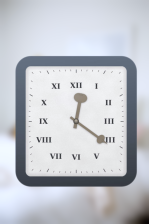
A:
h=12 m=21
